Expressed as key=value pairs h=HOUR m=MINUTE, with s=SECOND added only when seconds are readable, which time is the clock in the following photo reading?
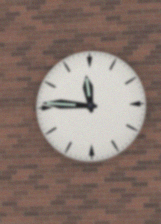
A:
h=11 m=46
